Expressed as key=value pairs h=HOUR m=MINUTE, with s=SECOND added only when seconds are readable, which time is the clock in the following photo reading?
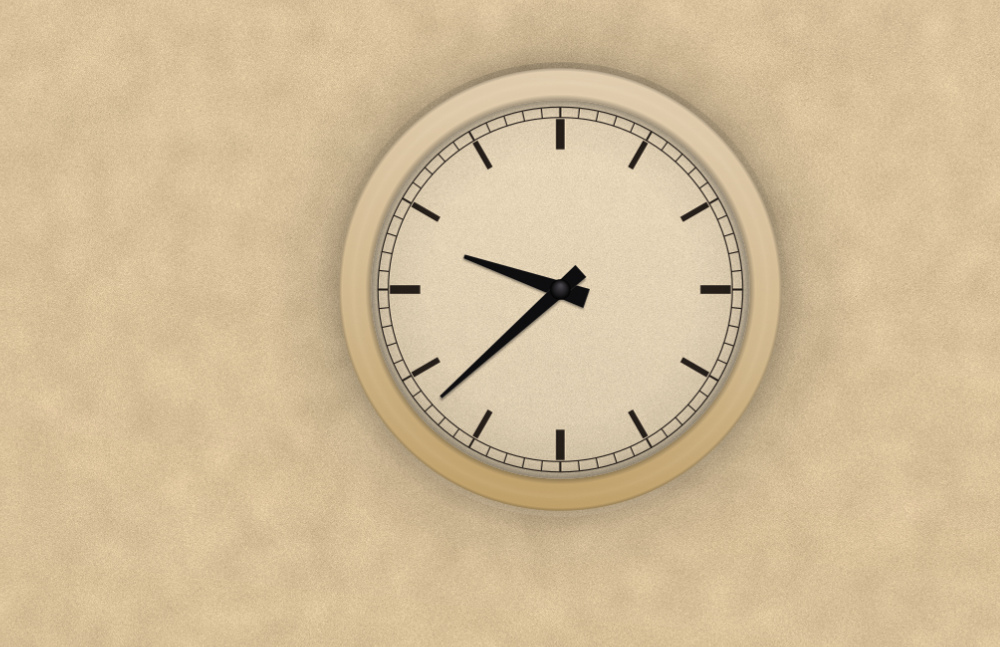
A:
h=9 m=38
